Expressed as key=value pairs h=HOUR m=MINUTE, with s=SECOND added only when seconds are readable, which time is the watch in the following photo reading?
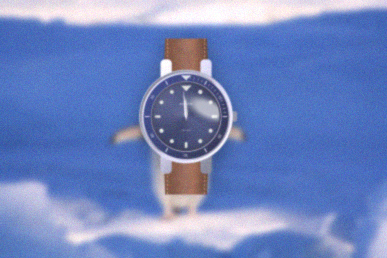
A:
h=11 m=59
